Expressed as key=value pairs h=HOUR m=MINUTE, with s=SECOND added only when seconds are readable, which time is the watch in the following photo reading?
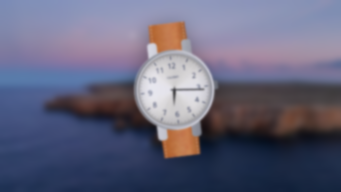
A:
h=6 m=16
